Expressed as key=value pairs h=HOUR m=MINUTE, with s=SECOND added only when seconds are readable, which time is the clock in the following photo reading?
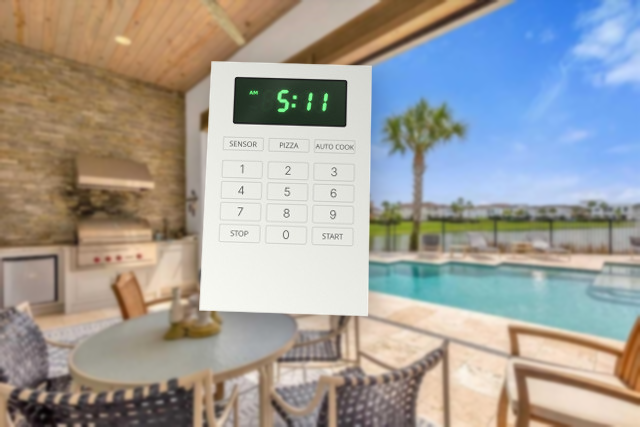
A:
h=5 m=11
